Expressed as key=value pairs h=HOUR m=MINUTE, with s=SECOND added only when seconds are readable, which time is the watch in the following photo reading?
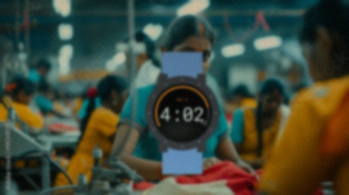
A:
h=4 m=2
